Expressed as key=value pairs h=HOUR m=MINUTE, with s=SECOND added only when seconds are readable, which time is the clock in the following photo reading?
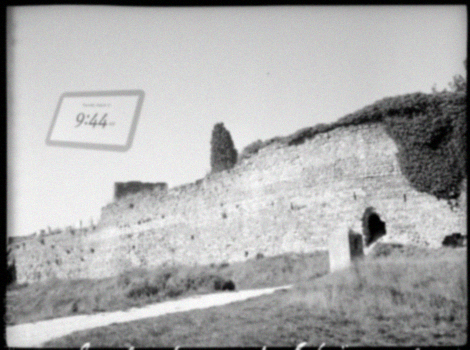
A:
h=9 m=44
